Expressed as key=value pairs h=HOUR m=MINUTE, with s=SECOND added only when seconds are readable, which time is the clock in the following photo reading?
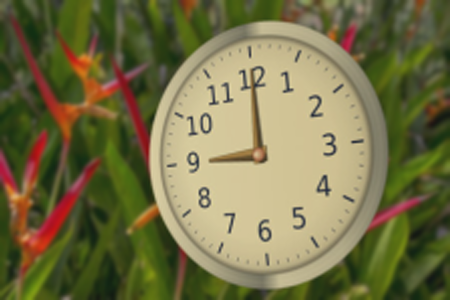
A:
h=9 m=0
